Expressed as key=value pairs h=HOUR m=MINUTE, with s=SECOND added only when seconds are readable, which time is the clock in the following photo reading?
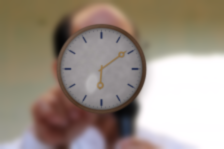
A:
h=6 m=9
